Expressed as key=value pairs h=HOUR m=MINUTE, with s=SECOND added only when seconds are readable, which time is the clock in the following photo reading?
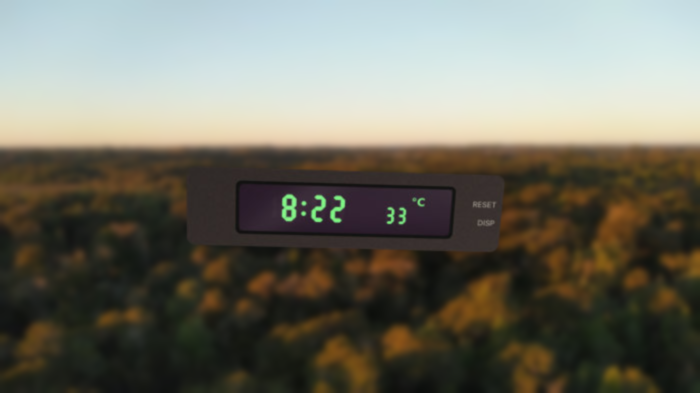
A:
h=8 m=22
